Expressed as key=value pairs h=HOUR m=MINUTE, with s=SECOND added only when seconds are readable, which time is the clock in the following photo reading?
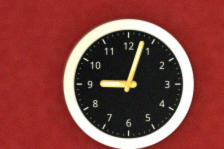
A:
h=9 m=3
